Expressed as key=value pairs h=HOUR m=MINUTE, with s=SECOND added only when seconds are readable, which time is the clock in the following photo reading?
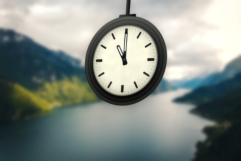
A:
h=11 m=0
